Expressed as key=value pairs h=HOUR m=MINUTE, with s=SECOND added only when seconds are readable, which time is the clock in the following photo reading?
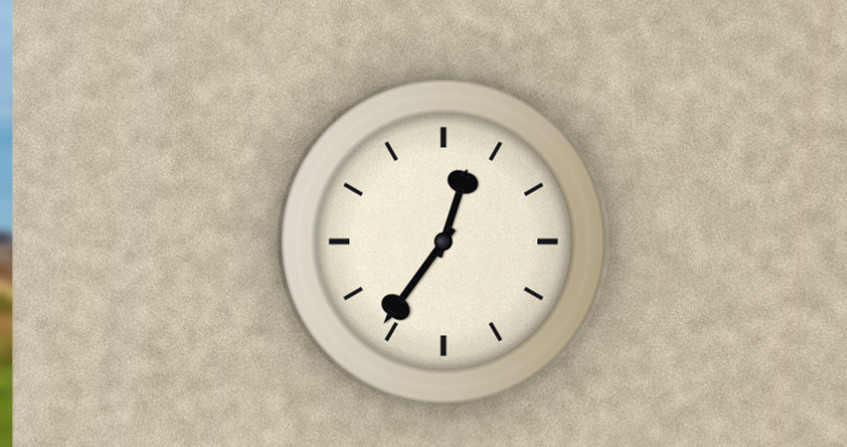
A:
h=12 m=36
